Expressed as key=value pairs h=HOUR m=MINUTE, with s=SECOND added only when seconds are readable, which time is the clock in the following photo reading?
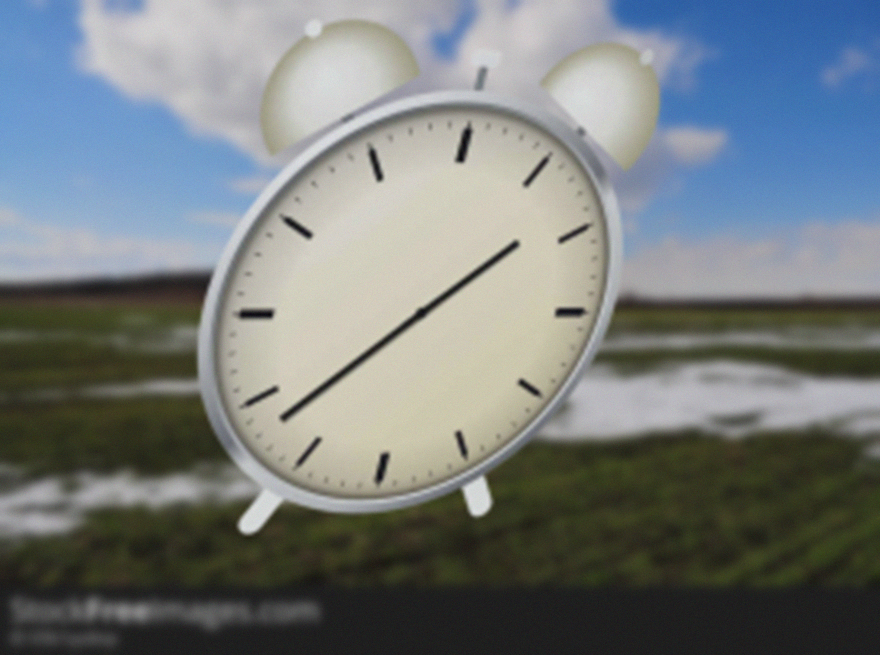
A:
h=1 m=38
